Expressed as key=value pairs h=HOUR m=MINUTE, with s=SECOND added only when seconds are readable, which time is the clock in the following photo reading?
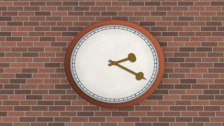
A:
h=2 m=20
